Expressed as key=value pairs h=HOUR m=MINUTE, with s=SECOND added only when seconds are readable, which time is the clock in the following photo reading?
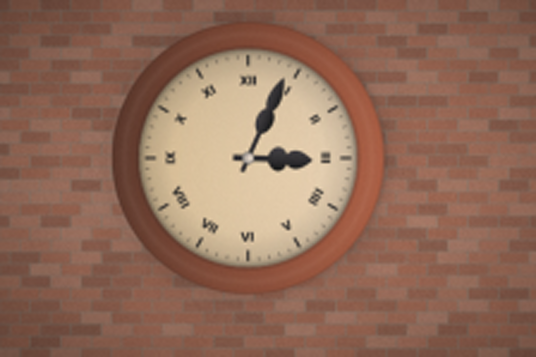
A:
h=3 m=4
